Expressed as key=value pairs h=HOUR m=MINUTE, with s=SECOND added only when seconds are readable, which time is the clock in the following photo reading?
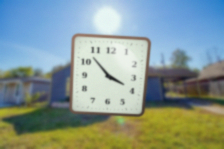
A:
h=3 m=53
